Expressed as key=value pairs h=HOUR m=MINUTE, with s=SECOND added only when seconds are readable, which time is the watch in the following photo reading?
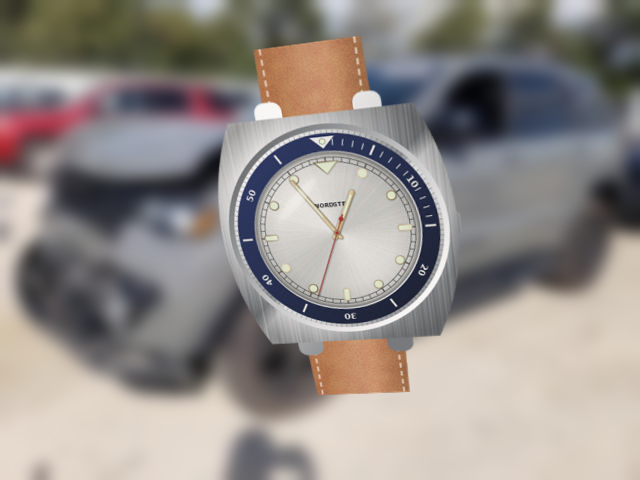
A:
h=12 m=54 s=34
